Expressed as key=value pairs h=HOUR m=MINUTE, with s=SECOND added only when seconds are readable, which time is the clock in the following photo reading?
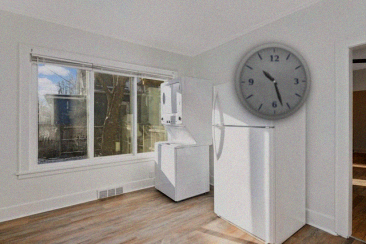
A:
h=10 m=27
